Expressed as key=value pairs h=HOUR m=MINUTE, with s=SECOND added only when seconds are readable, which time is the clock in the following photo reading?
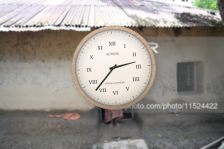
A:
h=2 m=37
